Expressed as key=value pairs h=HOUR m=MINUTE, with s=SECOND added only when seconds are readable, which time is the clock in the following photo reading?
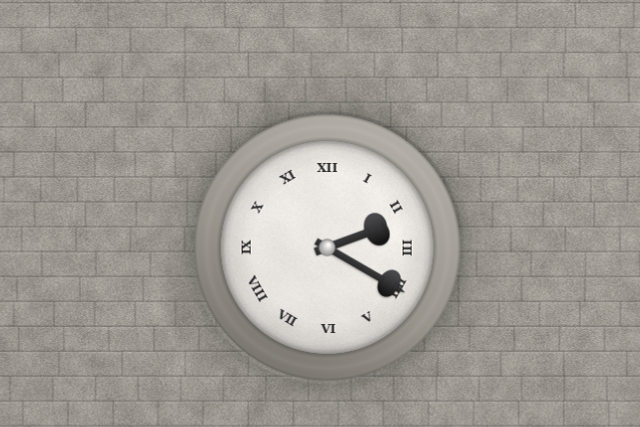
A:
h=2 m=20
